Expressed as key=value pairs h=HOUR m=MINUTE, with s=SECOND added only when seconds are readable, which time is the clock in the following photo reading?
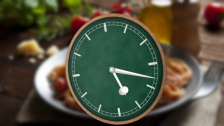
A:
h=5 m=18
